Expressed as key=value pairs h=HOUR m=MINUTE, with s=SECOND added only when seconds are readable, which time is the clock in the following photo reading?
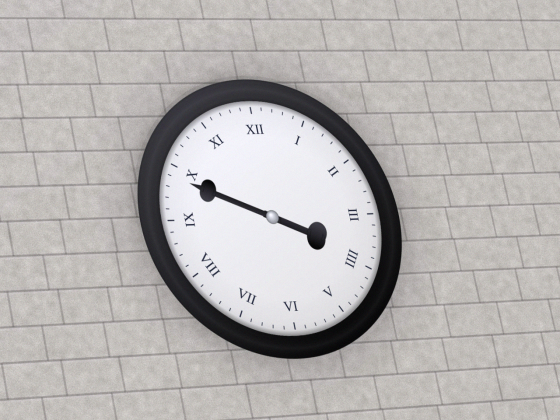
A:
h=3 m=49
